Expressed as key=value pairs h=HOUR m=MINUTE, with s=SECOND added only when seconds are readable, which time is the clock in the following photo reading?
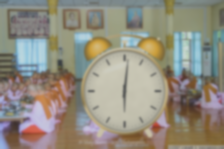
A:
h=6 m=1
